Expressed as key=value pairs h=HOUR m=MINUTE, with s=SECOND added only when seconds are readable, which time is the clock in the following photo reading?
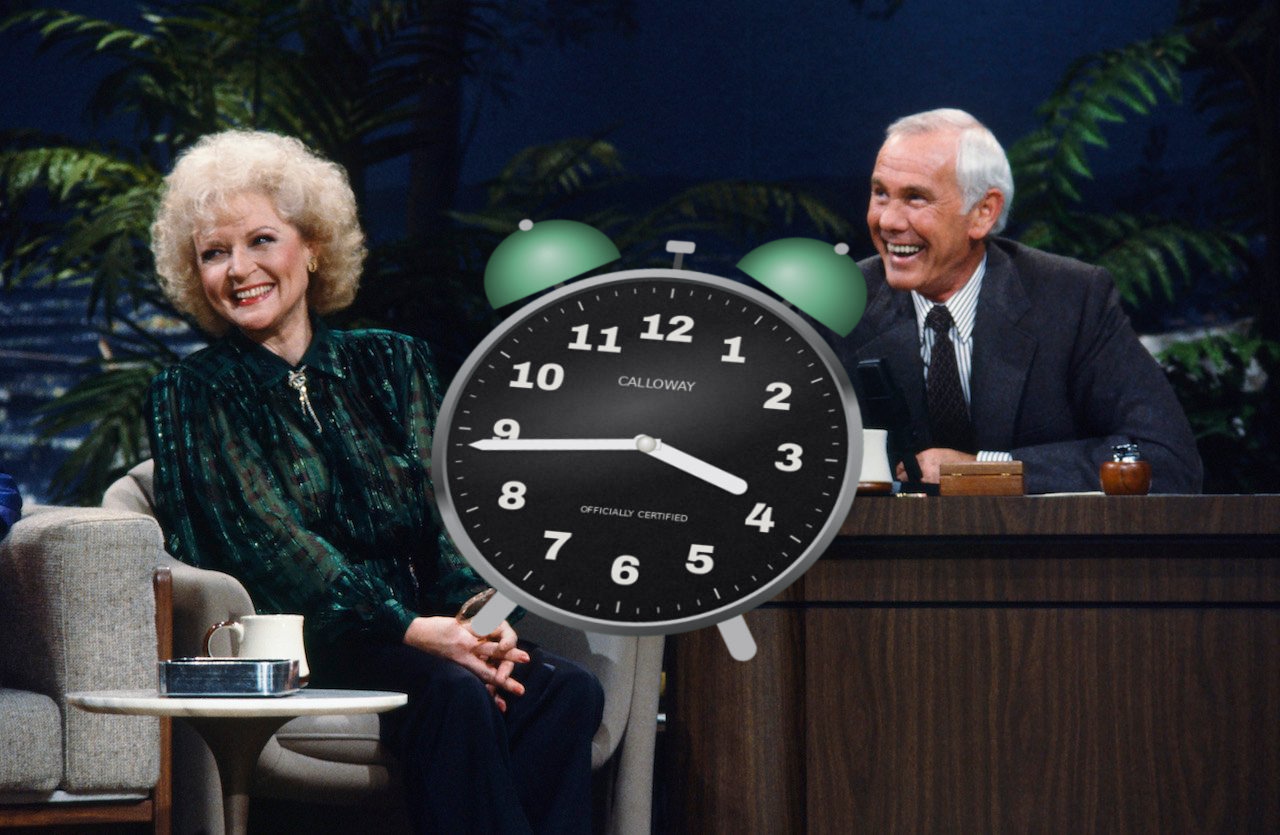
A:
h=3 m=44
